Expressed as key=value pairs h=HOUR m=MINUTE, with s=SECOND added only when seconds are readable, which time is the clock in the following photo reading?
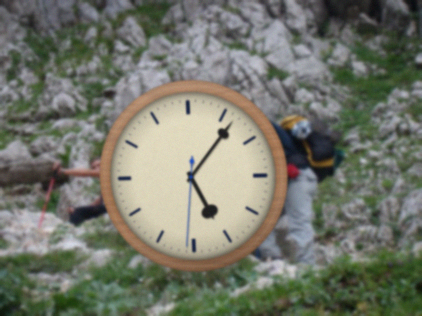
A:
h=5 m=6 s=31
